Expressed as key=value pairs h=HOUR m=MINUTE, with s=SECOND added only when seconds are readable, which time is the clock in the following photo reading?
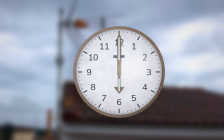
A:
h=6 m=0
